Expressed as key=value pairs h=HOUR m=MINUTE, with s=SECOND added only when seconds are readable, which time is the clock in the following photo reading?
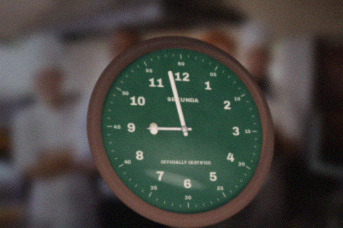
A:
h=8 m=58
